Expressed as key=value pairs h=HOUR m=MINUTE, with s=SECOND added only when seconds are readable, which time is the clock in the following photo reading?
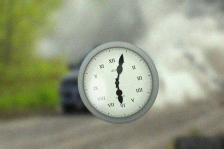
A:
h=6 m=4
